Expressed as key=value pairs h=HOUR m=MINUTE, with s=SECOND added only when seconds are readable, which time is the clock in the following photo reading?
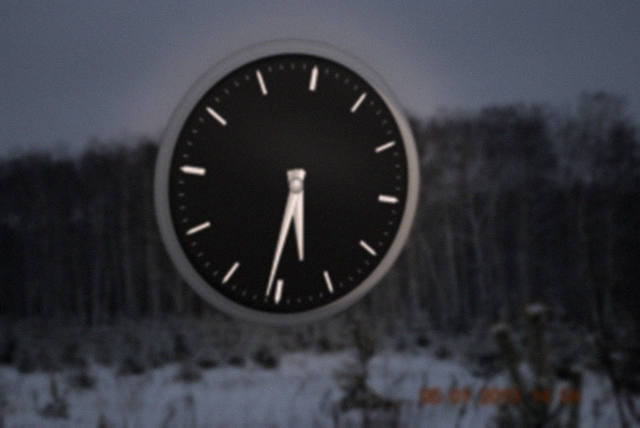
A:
h=5 m=31
